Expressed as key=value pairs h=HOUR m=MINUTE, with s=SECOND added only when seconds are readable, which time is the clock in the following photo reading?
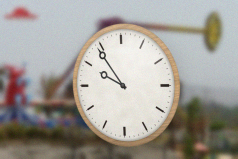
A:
h=9 m=54
